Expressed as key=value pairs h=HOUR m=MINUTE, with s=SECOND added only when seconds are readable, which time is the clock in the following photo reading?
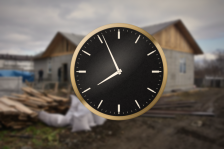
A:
h=7 m=56
